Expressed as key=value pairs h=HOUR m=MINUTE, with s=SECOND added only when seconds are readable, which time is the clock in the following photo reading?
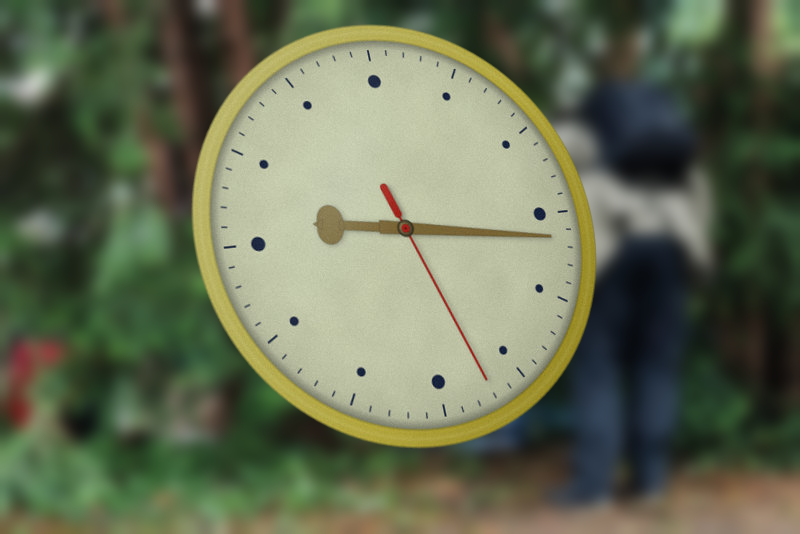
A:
h=9 m=16 s=27
